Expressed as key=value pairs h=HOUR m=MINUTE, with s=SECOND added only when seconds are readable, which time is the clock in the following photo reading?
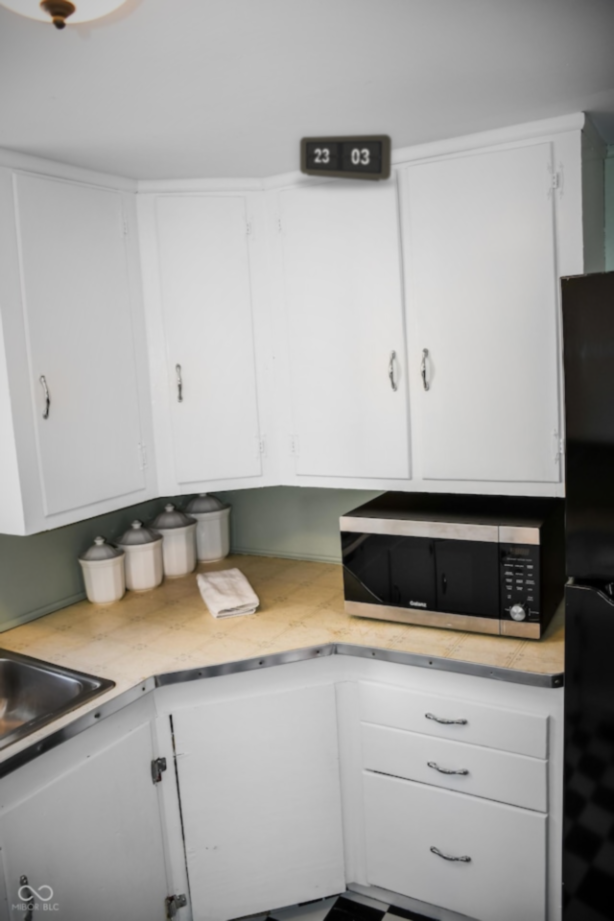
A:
h=23 m=3
